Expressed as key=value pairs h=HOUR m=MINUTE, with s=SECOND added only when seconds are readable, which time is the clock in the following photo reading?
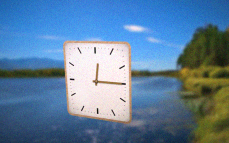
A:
h=12 m=15
